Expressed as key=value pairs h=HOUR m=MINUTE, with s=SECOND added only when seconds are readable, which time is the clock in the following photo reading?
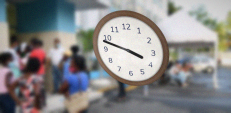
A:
h=3 m=48
